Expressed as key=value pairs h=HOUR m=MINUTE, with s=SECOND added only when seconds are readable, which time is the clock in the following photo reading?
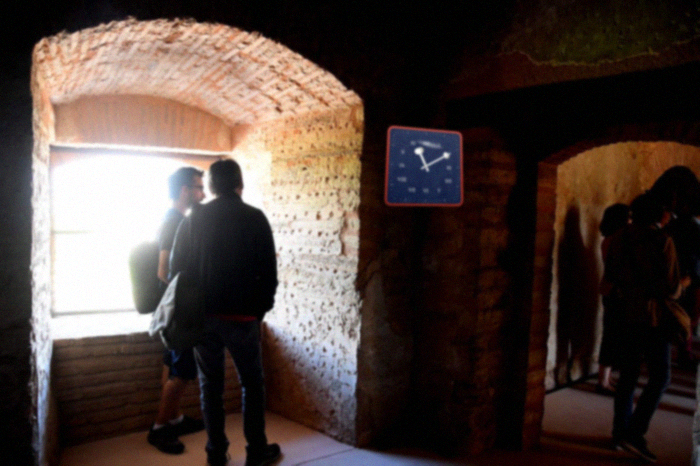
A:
h=11 m=10
